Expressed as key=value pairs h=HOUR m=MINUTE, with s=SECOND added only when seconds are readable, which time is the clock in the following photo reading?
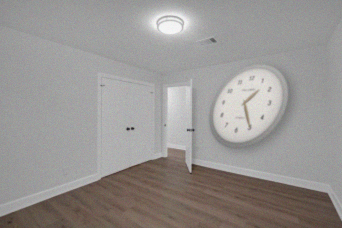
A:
h=1 m=25
